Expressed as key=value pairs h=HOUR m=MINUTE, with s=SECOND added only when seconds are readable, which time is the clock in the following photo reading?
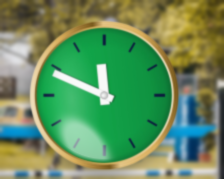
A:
h=11 m=49
